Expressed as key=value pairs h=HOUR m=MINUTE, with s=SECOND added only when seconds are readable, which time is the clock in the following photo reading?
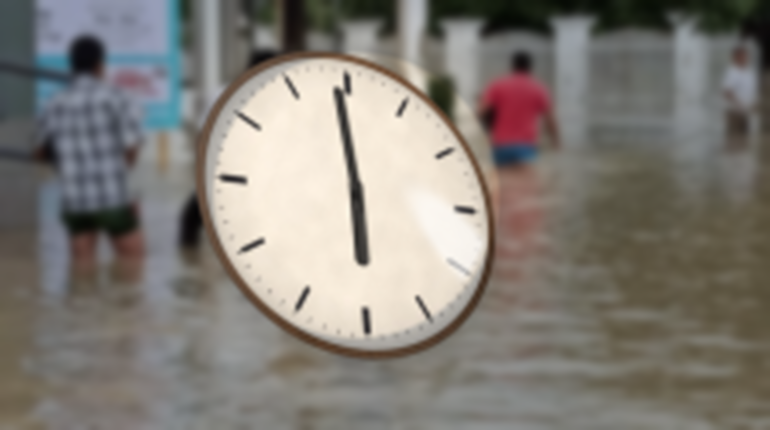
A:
h=5 m=59
